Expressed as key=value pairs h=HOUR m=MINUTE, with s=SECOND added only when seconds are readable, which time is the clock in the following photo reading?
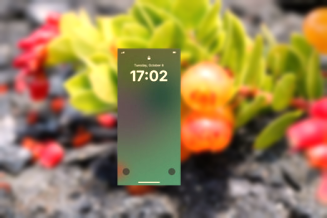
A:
h=17 m=2
